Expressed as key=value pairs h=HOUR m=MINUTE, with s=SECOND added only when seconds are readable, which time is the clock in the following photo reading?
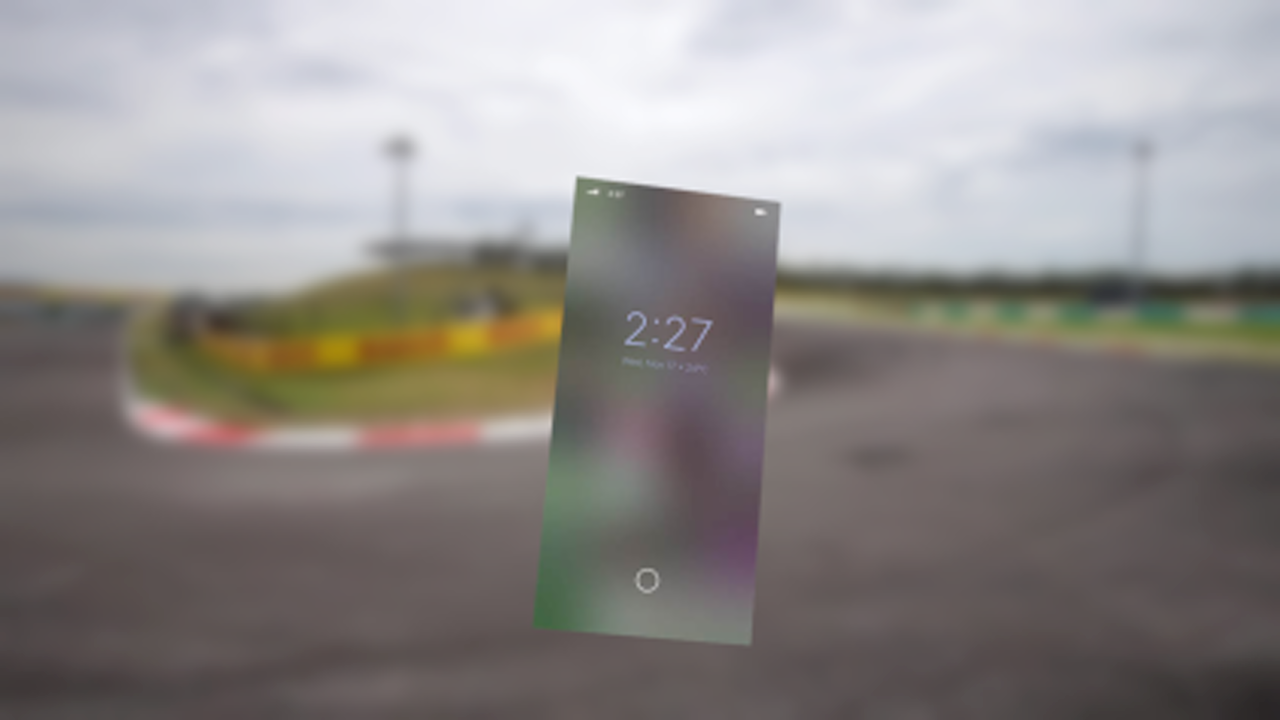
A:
h=2 m=27
